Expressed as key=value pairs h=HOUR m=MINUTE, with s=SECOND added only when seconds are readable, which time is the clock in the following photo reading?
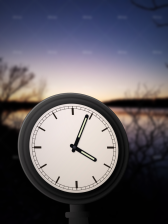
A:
h=4 m=4
